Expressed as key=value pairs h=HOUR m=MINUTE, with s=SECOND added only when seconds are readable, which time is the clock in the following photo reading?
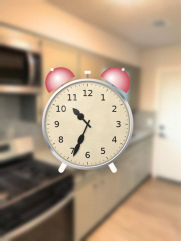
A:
h=10 m=34
